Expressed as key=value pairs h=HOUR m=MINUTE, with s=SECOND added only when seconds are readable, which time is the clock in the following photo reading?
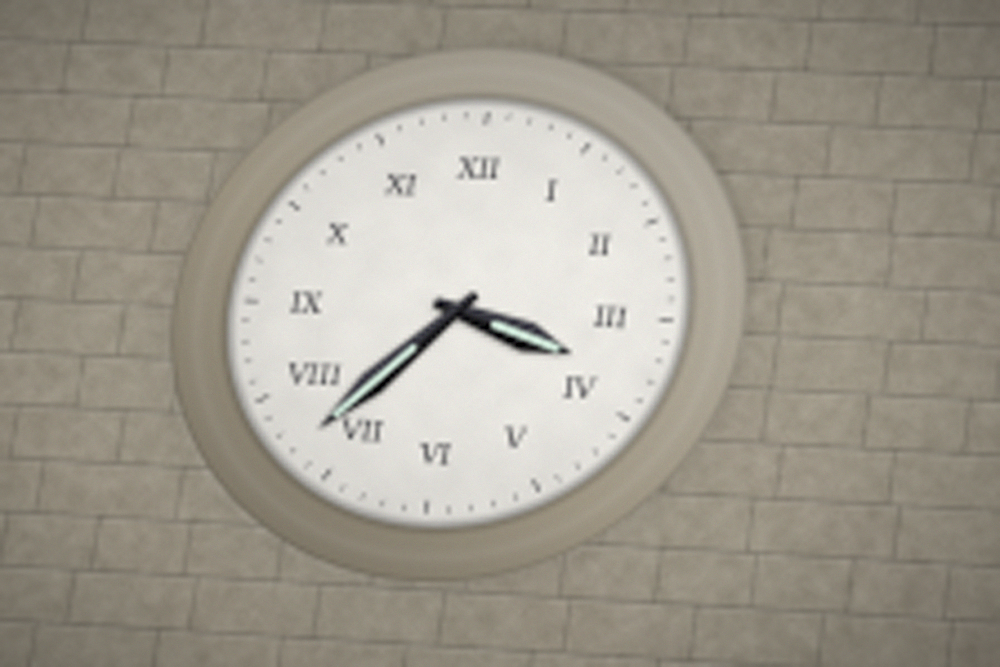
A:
h=3 m=37
